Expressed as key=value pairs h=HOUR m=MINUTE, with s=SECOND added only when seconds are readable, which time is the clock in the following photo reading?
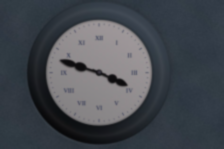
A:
h=3 m=48
